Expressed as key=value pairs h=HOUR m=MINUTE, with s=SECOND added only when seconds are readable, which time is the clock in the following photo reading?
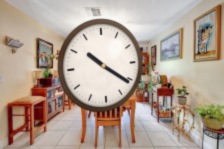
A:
h=10 m=21
